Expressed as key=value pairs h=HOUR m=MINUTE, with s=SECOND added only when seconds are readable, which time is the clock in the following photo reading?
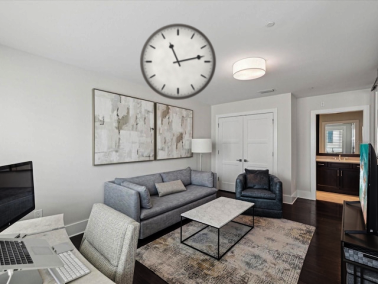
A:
h=11 m=13
